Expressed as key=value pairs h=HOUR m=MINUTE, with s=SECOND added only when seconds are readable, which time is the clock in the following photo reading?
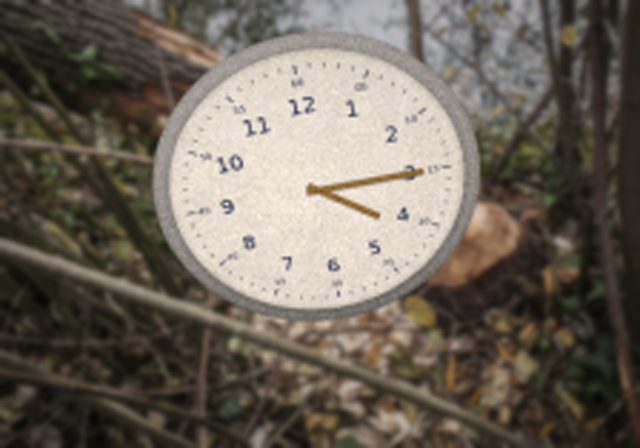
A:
h=4 m=15
